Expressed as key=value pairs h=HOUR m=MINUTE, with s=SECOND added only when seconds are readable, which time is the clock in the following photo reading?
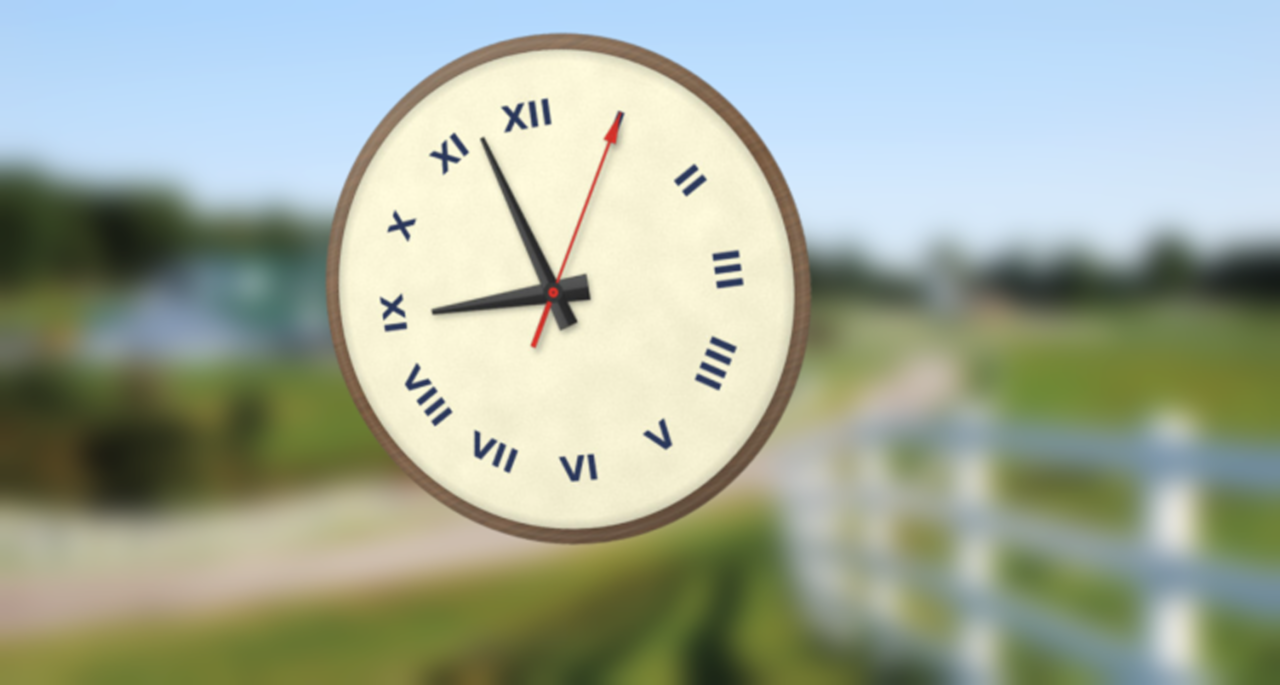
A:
h=8 m=57 s=5
